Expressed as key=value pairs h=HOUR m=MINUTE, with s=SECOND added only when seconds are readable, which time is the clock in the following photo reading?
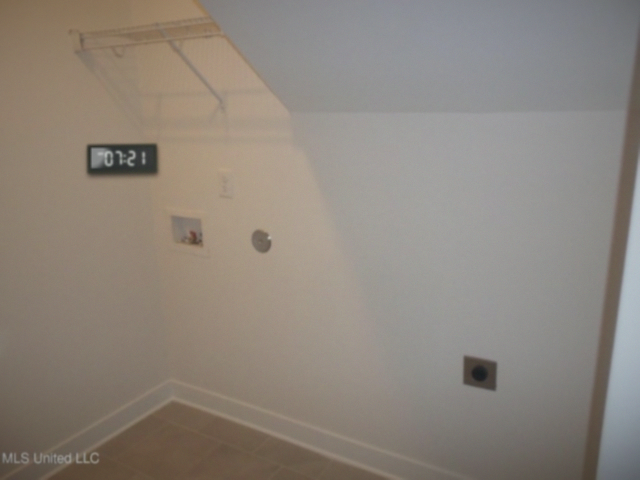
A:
h=7 m=21
